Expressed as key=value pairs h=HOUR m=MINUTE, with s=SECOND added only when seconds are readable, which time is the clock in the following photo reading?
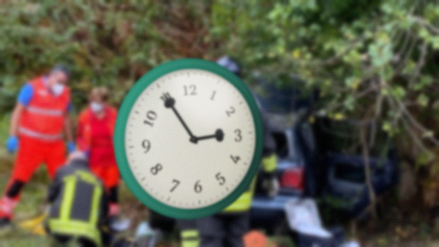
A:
h=2 m=55
